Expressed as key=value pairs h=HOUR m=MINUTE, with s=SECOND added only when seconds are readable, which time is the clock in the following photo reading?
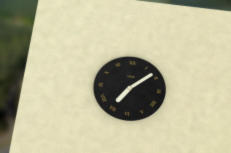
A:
h=7 m=8
